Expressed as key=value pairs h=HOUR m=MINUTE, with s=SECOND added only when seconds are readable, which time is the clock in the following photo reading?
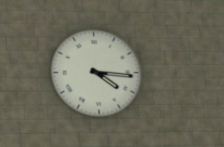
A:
h=4 m=16
